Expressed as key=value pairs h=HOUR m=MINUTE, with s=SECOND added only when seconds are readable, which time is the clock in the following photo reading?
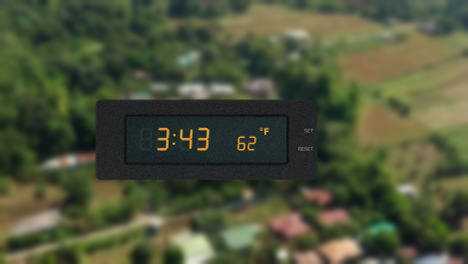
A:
h=3 m=43
